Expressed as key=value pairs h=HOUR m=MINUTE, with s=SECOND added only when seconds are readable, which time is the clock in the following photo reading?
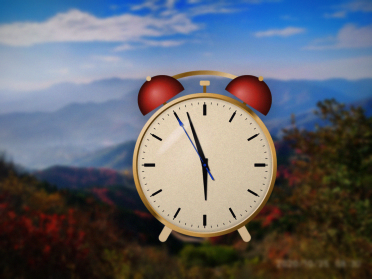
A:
h=5 m=56 s=55
